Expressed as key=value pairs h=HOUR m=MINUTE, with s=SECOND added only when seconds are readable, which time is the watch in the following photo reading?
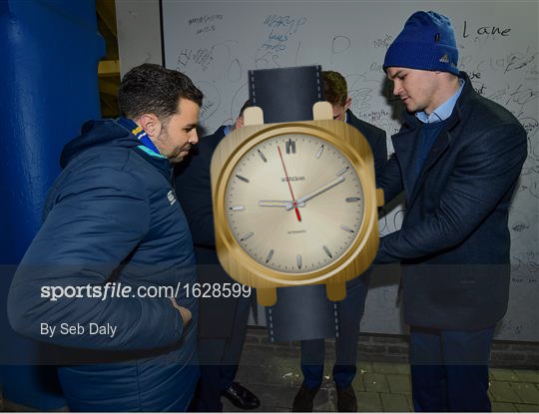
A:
h=9 m=10 s=58
